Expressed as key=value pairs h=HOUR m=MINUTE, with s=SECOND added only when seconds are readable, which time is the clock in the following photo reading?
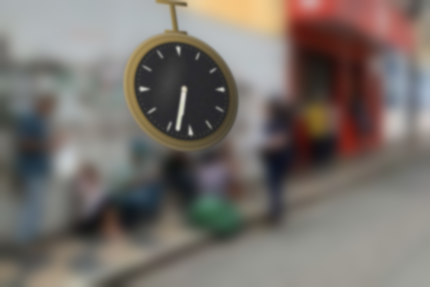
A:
h=6 m=33
